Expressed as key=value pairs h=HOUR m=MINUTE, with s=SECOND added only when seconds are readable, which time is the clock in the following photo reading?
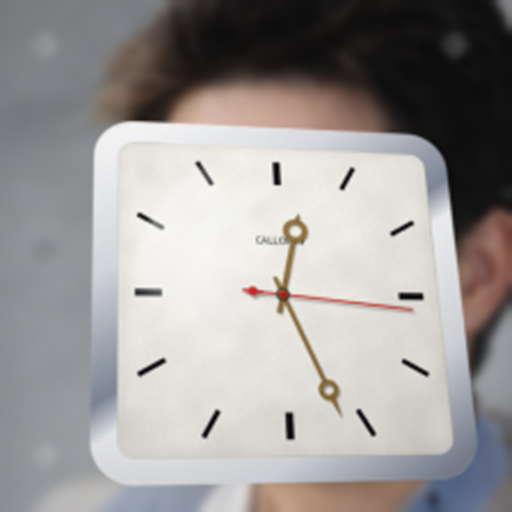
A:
h=12 m=26 s=16
